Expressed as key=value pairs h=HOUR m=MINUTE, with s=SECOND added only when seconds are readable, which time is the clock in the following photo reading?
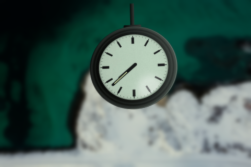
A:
h=7 m=38
